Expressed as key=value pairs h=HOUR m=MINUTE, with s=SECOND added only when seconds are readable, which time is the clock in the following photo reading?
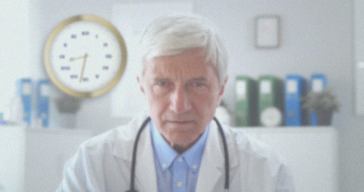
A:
h=8 m=32
